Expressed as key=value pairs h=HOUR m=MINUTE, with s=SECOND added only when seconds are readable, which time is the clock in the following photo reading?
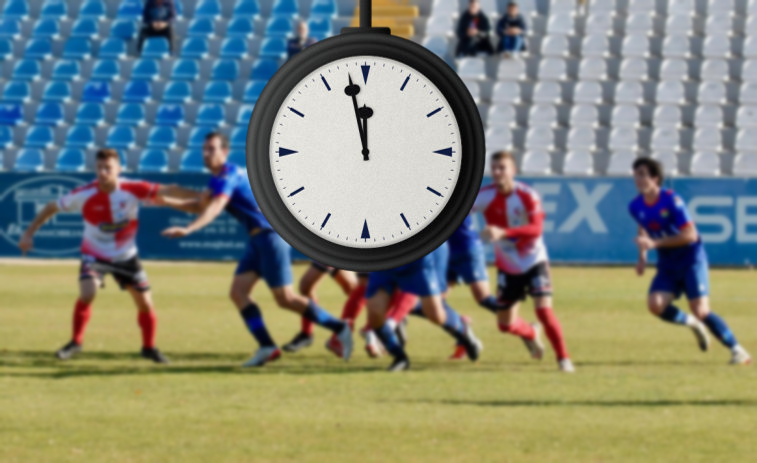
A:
h=11 m=58
